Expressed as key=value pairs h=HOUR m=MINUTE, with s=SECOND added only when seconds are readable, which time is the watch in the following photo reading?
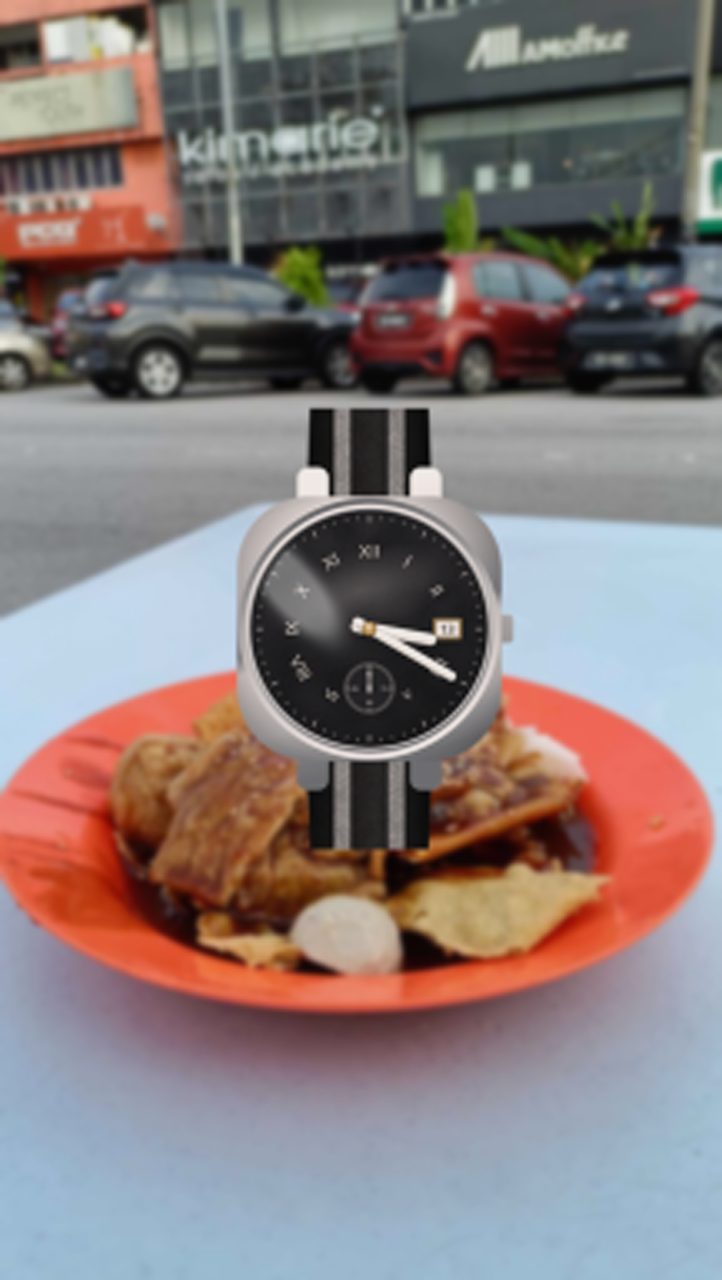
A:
h=3 m=20
